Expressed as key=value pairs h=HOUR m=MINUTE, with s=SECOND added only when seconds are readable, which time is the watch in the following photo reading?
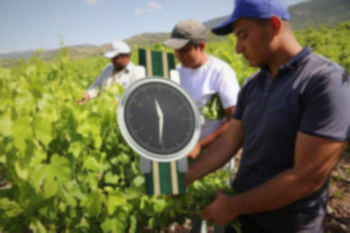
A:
h=11 m=31
